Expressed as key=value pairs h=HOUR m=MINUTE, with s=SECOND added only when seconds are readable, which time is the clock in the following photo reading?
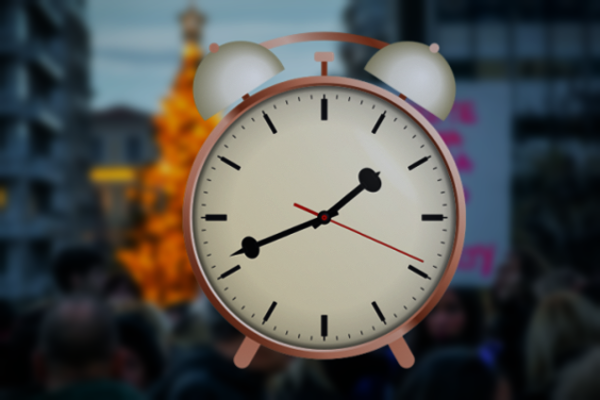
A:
h=1 m=41 s=19
